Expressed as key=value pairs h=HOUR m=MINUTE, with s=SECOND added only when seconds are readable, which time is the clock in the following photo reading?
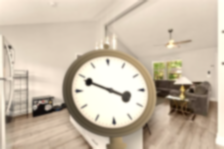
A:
h=3 m=49
